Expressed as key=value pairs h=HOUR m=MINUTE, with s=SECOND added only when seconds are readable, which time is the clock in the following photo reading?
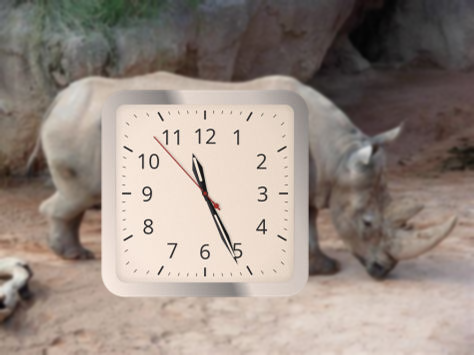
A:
h=11 m=25 s=53
